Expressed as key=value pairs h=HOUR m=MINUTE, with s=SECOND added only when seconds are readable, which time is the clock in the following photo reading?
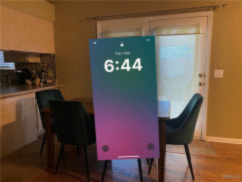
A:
h=6 m=44
